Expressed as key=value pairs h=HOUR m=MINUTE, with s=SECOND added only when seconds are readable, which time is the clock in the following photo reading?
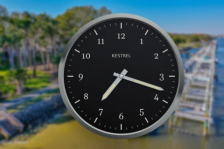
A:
h=7 m=18
